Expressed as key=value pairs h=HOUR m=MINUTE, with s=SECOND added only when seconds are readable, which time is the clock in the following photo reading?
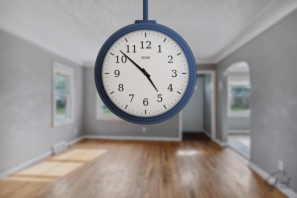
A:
h=4 m=52
